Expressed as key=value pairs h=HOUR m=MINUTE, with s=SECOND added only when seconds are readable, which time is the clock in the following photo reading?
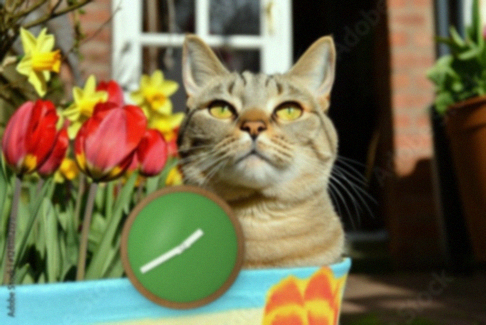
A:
h=1 m=40
